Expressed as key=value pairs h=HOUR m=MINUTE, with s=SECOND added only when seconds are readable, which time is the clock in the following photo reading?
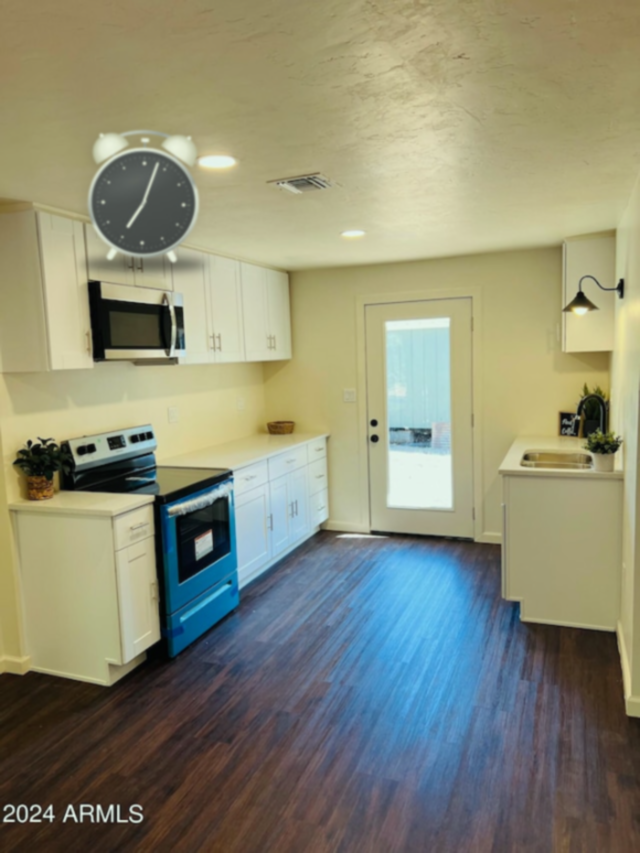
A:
h=7 m=3
